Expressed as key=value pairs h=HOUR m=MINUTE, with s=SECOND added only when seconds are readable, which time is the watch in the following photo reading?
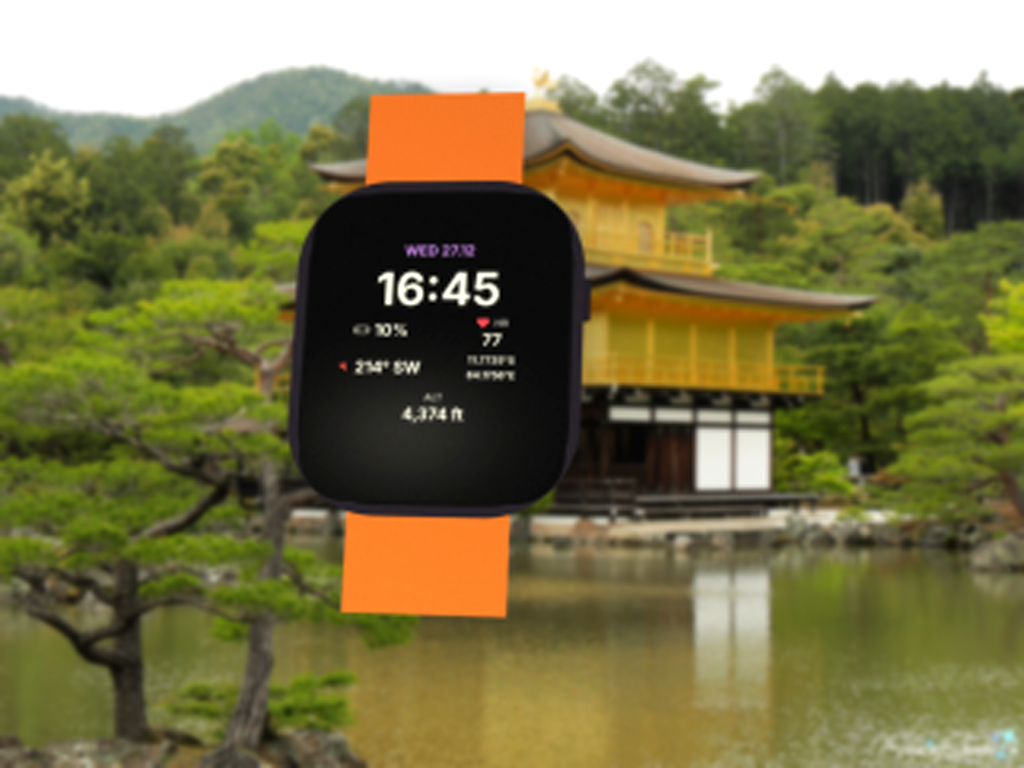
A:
h=16 m=45
